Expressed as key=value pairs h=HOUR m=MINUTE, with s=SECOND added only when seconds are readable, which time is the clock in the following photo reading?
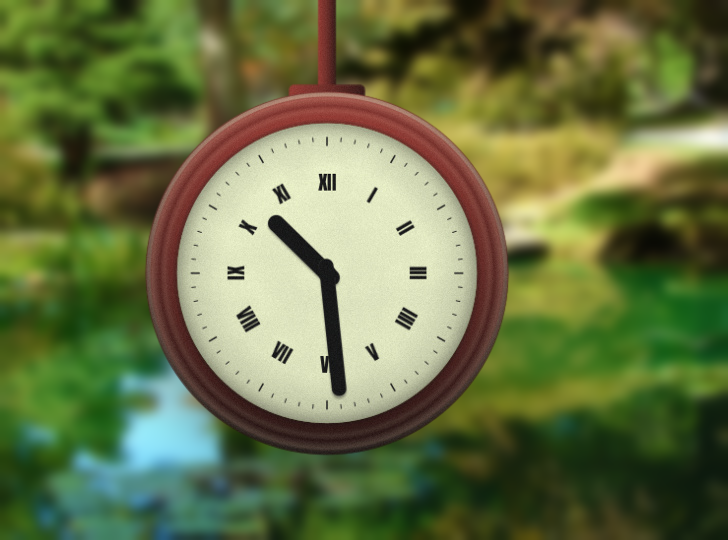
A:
h=10 m=29
